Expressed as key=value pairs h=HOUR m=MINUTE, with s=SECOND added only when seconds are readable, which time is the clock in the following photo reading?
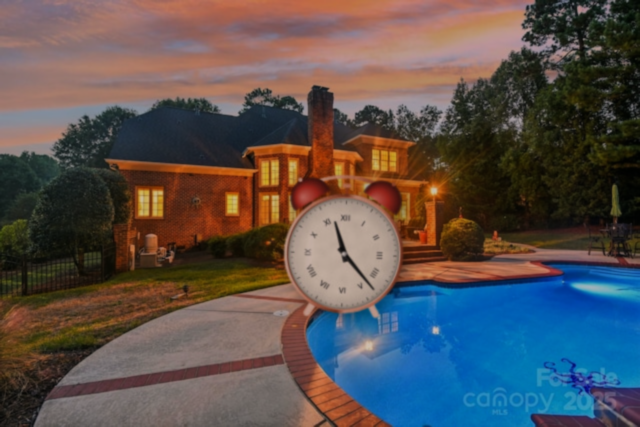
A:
h=11 m=23
